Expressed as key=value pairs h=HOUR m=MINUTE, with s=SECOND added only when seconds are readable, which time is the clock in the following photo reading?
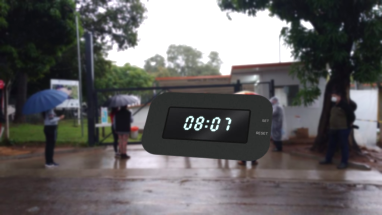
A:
h=8 m=7
